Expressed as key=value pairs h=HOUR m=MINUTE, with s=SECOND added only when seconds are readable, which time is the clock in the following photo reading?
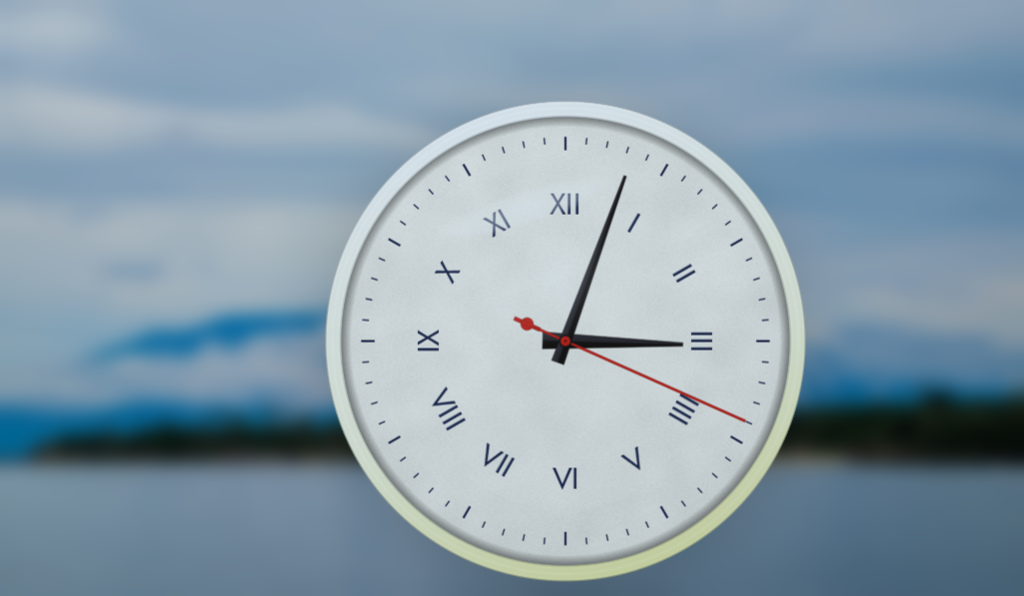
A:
h=3 m=3 s=19
